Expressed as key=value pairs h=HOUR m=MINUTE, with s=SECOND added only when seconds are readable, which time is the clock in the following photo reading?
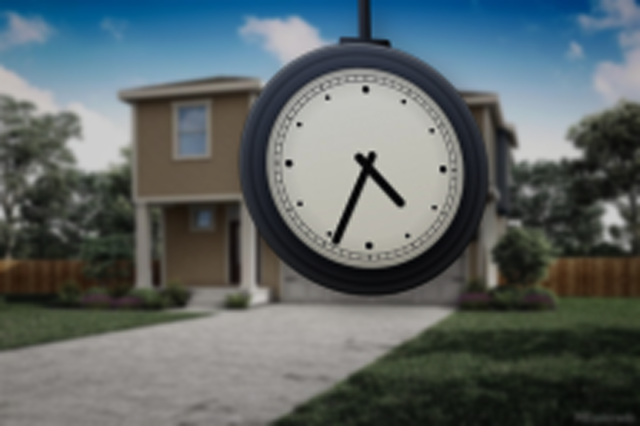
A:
h=4 m=34
